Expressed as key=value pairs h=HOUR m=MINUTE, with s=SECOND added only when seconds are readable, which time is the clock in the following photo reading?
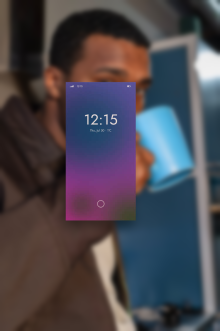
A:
h=12 m=15
